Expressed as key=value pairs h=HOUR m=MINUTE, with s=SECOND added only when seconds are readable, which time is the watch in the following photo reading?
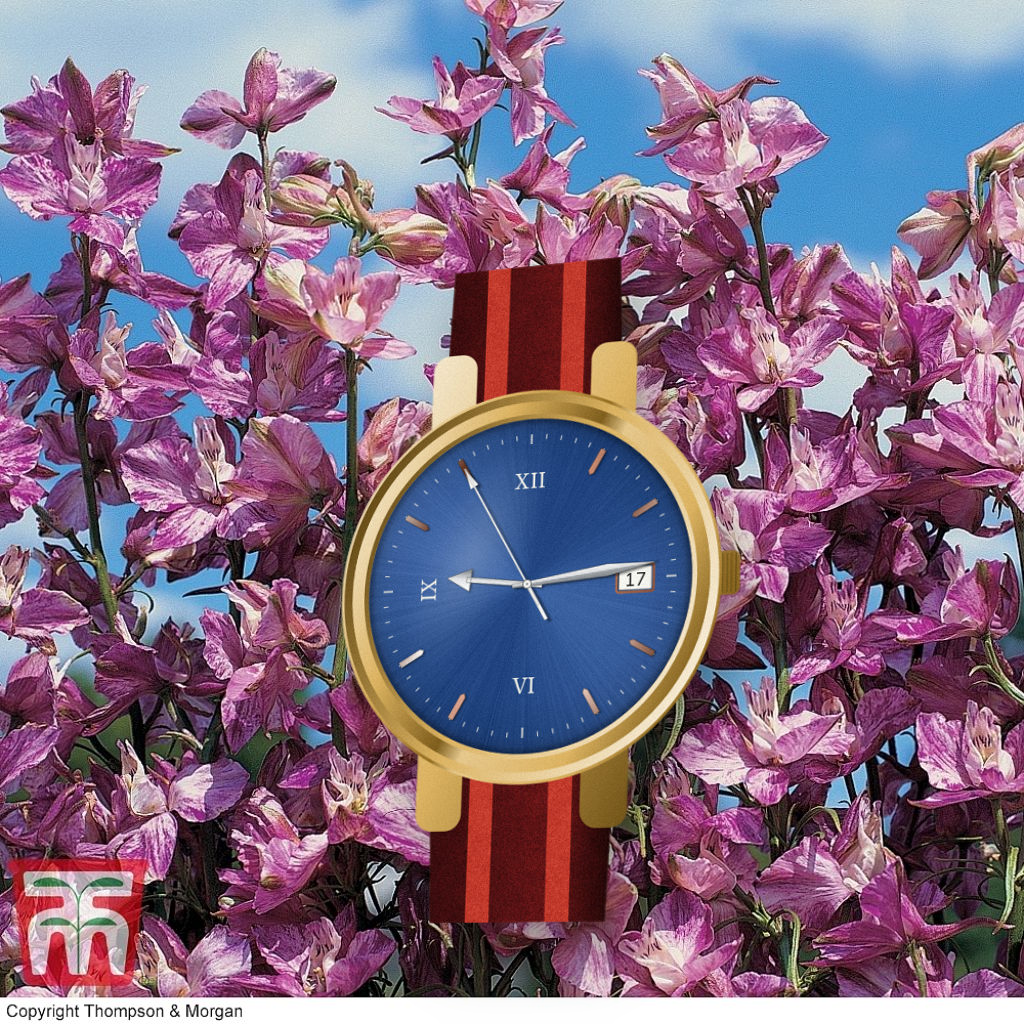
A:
h=9 m=13 s=55
